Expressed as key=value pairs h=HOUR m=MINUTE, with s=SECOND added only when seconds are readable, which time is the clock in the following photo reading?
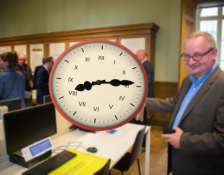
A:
h=8 m=14
